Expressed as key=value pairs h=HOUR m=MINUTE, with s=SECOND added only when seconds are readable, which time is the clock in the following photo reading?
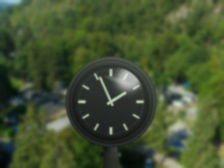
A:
h=1 m=56
